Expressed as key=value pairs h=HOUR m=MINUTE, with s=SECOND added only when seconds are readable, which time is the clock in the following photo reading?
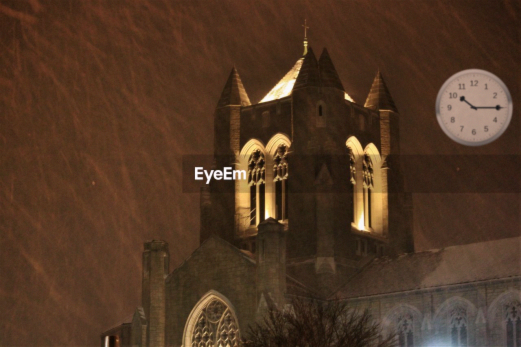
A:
h=10 m=15
